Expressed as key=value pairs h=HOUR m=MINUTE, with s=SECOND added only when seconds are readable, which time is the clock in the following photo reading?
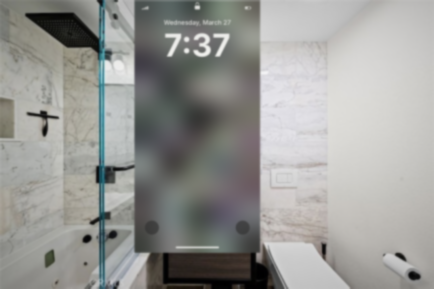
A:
h=7 m=37
